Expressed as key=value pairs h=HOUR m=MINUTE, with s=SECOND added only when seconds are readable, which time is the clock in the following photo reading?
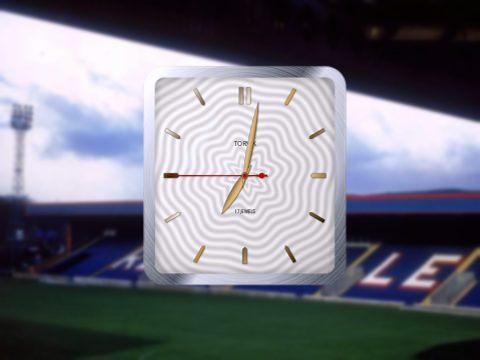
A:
h=7 m=1 s=45
